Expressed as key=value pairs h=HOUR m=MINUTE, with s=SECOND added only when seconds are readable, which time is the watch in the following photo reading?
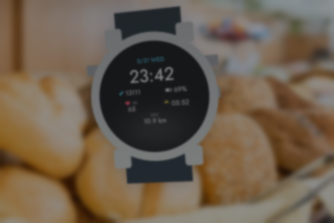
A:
h=23 m=42
